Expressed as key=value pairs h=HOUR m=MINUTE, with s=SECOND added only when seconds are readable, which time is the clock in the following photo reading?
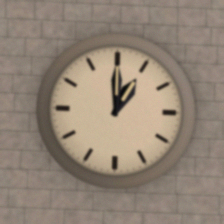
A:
h=1 m=0
